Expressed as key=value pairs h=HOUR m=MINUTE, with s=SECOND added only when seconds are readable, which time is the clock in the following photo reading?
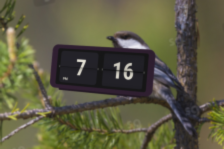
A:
h=7 m=16
